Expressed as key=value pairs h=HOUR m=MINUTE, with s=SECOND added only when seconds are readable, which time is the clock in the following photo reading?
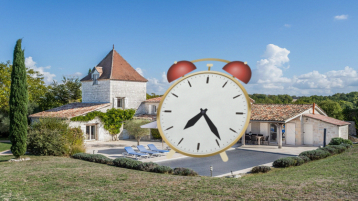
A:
h=7 m=24
